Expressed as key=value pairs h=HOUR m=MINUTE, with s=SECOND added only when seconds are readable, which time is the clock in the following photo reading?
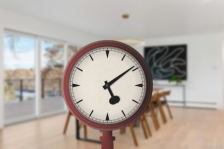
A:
h=5 m=9
